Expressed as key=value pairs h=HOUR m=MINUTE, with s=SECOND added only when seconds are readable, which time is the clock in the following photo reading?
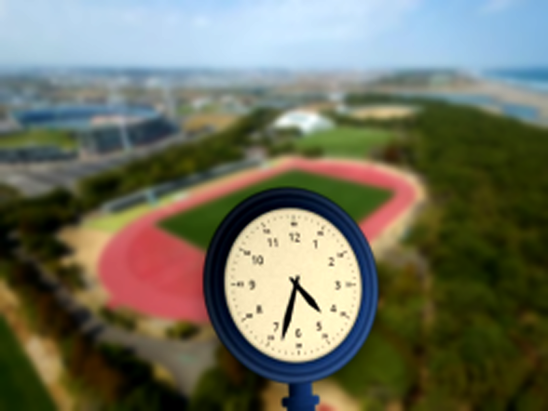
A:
h=4 m=33
